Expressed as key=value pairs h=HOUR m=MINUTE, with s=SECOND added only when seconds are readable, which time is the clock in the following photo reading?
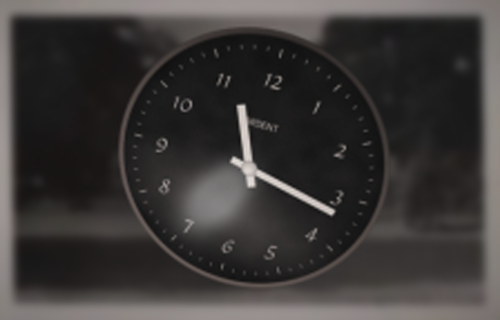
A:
h=11 m=17
